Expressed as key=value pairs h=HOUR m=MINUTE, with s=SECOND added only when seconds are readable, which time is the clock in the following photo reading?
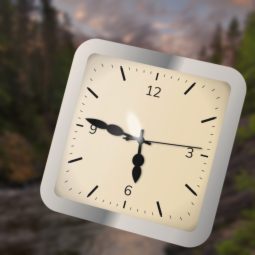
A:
h=5 m=46 s=14
